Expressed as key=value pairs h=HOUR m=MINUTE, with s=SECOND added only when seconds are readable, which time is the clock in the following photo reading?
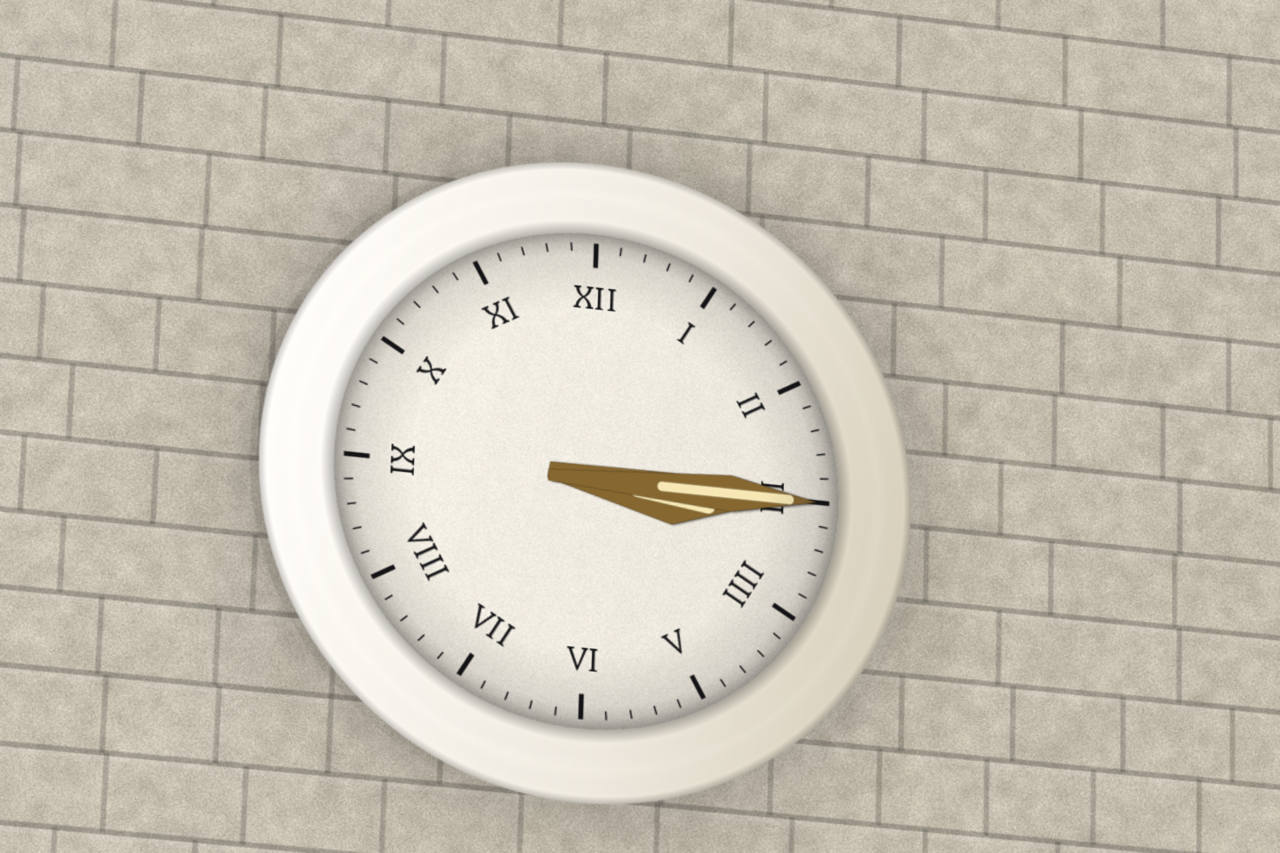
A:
h=3 m=15
